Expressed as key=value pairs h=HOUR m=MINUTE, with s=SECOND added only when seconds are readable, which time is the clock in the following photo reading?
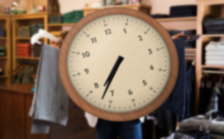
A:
h=7 m=37
